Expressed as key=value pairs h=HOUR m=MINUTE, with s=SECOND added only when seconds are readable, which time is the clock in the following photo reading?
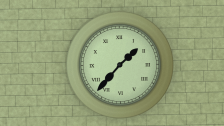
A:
h=1 m=37
